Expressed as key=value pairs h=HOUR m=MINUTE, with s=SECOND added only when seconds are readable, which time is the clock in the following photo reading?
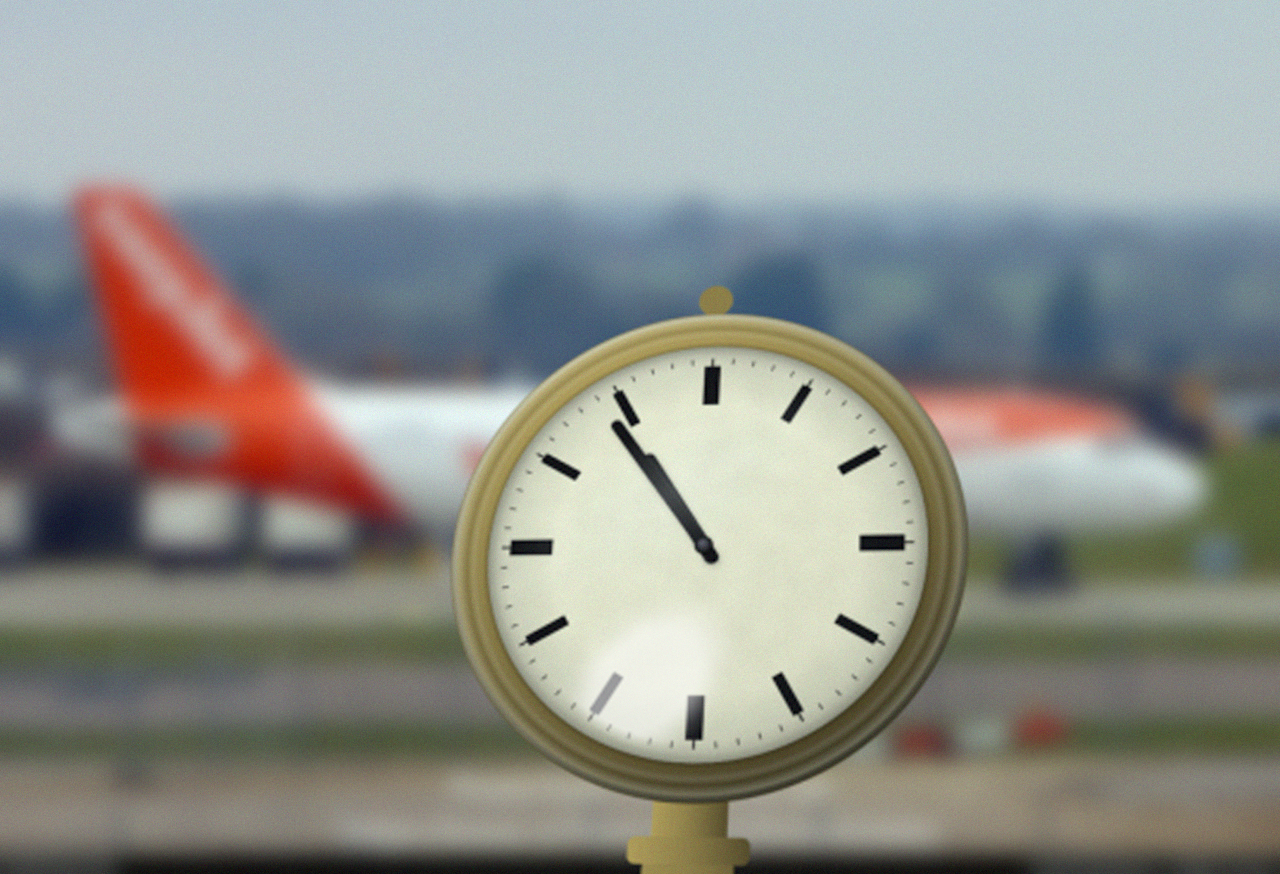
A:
h=10 m=54
